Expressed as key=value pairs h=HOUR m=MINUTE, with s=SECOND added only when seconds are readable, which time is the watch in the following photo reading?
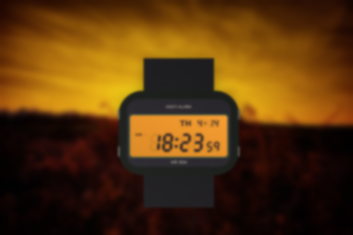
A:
h=18 m=23
